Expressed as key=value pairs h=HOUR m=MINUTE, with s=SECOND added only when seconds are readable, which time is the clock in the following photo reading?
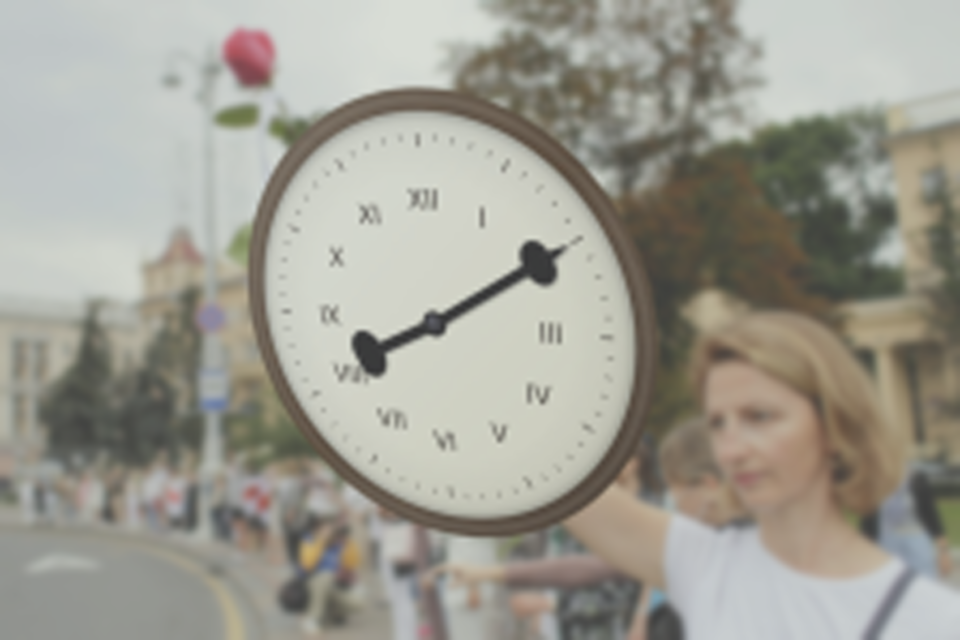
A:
h=8 m=10
